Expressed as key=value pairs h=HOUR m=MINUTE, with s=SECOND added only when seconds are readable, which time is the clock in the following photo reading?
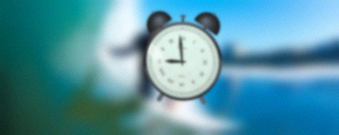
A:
h=8 m=59
